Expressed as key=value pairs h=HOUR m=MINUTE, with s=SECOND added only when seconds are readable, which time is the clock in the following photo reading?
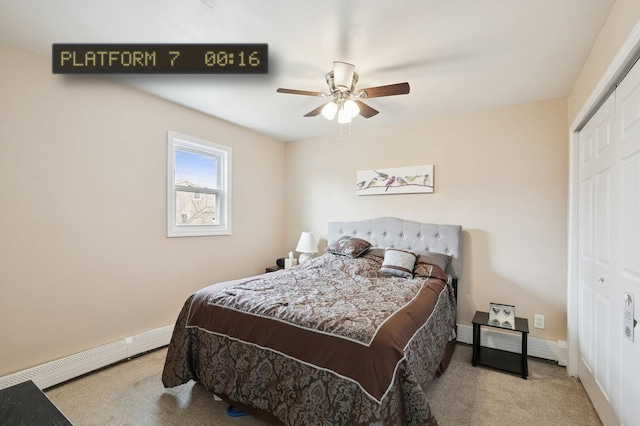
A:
h=0 m=16
